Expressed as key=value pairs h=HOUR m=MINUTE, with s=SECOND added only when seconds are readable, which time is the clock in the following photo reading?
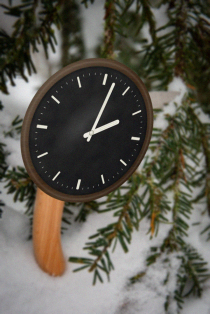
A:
h=2 m=2
